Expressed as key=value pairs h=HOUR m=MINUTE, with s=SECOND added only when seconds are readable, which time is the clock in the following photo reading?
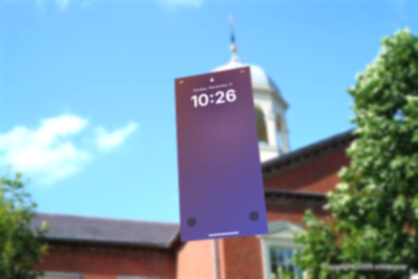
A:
h=10 m=26
